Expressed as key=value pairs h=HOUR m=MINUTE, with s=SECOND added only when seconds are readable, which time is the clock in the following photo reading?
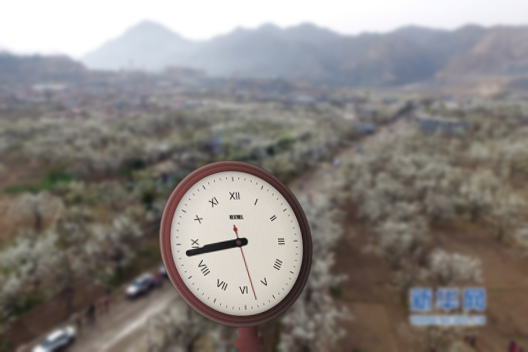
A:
h=8 m=43 s=28
